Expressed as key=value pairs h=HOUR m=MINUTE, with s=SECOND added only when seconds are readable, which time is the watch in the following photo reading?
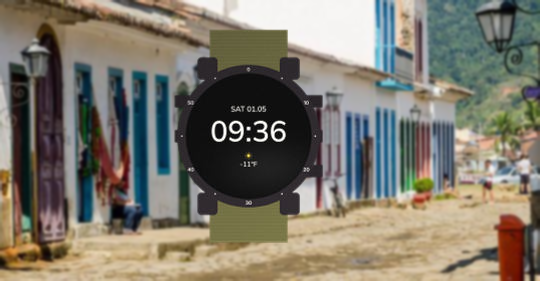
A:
h=9 m=36
